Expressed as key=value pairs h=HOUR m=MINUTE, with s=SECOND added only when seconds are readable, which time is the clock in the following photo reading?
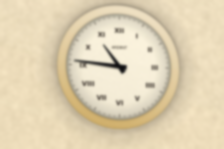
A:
h=10 m=46
